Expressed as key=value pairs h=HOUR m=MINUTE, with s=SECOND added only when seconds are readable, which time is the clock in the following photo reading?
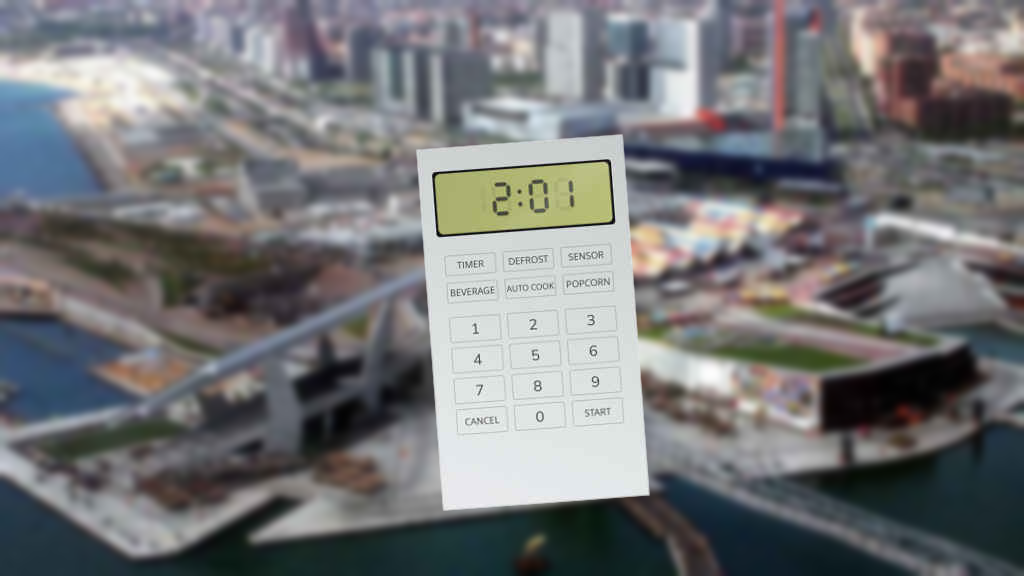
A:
h=2 m=1
